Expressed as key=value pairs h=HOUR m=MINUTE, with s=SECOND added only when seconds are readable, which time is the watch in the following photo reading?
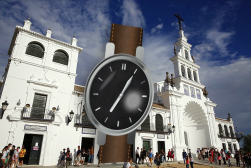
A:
h=7 m=5
